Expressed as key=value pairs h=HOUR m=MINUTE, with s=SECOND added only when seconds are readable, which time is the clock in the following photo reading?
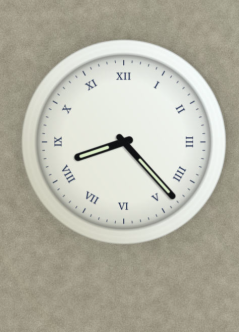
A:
h=8 m=23
